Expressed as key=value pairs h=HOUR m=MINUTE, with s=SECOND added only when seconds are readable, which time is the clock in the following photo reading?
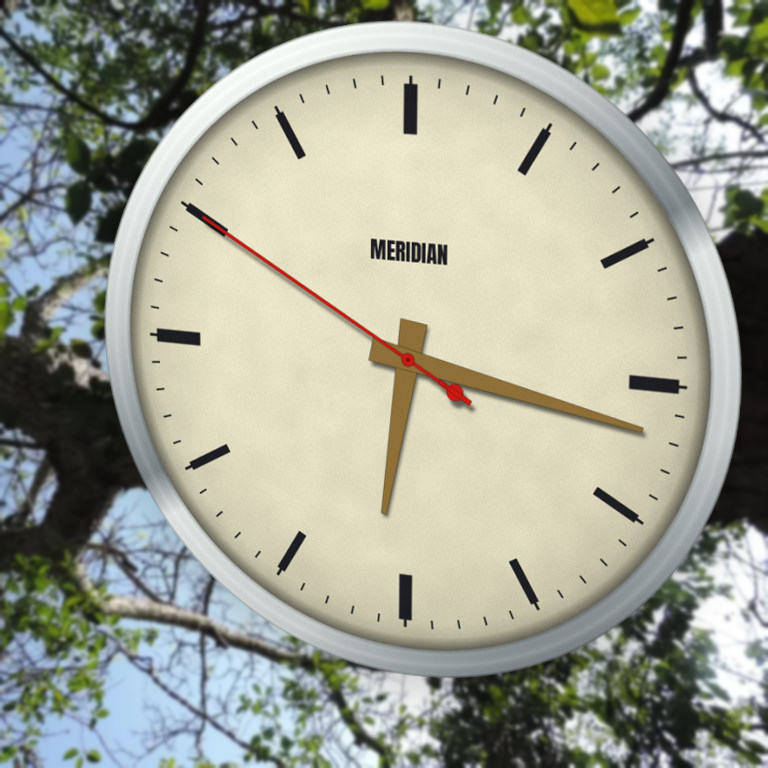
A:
h=6 m=16 s=50
